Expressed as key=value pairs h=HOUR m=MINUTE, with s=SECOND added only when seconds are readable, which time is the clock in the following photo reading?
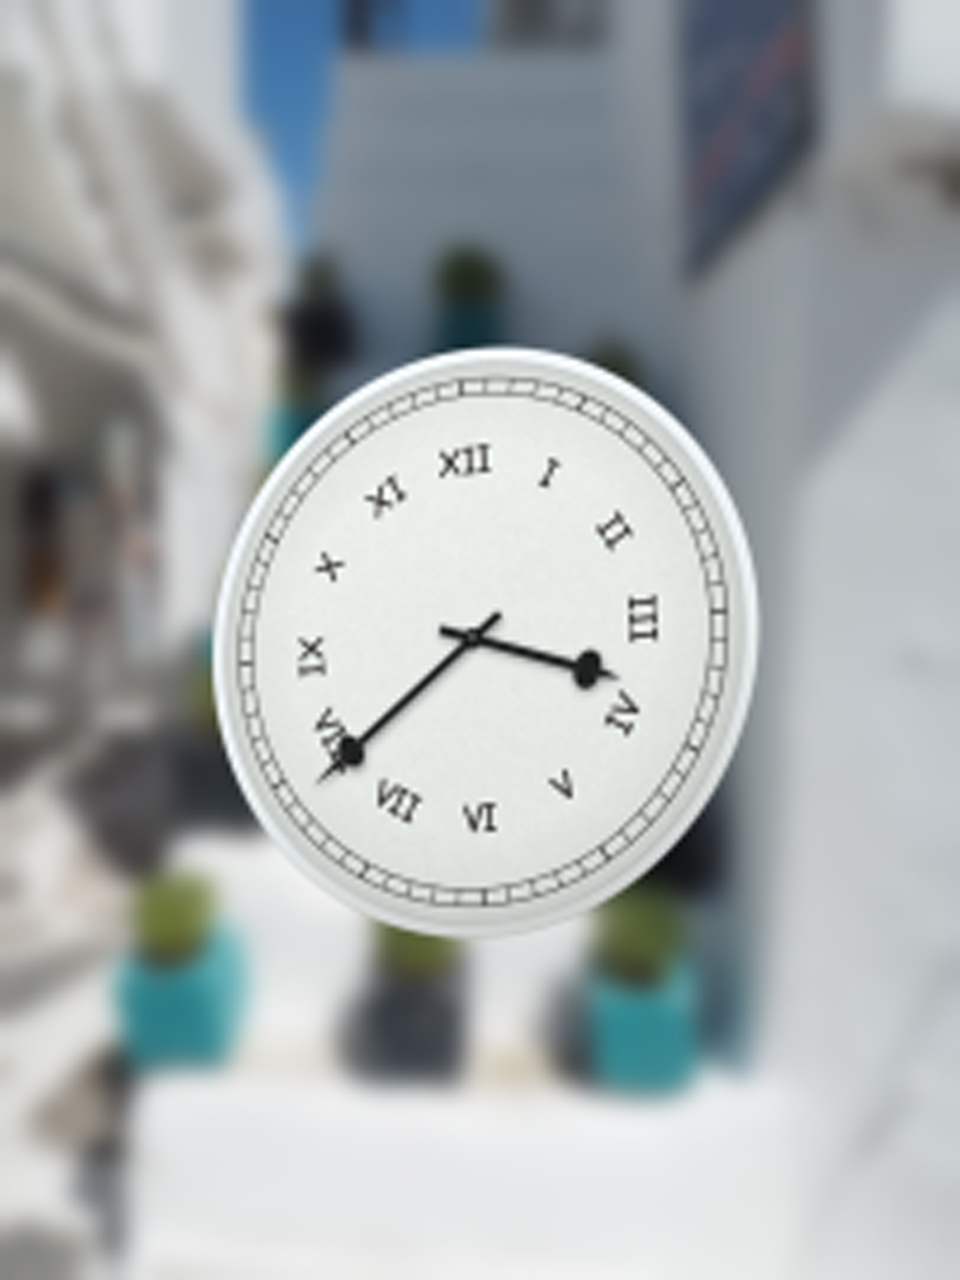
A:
h=3 m=39
